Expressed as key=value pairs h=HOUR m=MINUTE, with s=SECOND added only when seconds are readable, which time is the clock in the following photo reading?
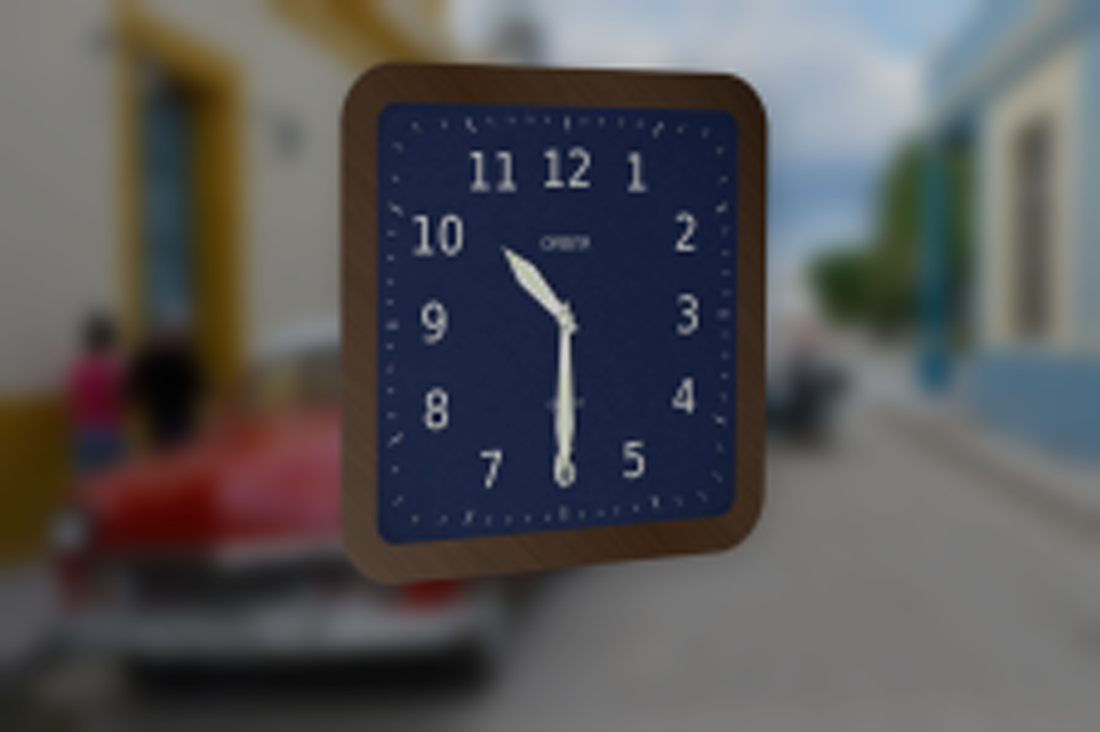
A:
h=10 m=30
